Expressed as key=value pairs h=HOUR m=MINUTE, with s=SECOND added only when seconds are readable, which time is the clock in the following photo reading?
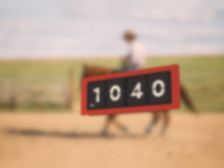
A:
h=10 m=40
